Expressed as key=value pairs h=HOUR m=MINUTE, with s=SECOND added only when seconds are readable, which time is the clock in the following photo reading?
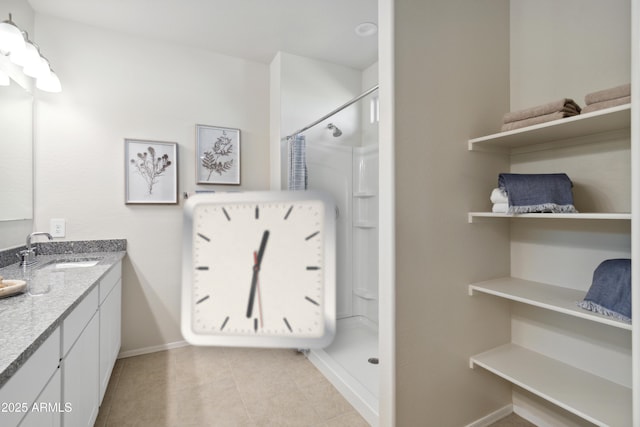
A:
h=12 m=31 s=29
